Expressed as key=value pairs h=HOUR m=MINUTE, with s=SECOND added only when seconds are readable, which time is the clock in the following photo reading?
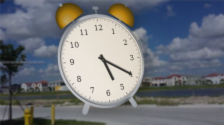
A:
h=5 m=20
